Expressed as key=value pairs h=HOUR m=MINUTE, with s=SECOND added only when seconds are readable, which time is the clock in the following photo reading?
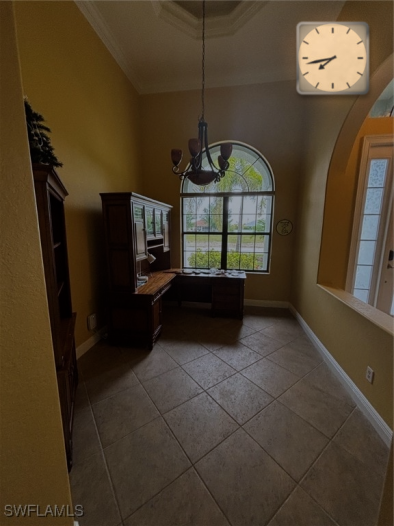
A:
h=7 m=43
